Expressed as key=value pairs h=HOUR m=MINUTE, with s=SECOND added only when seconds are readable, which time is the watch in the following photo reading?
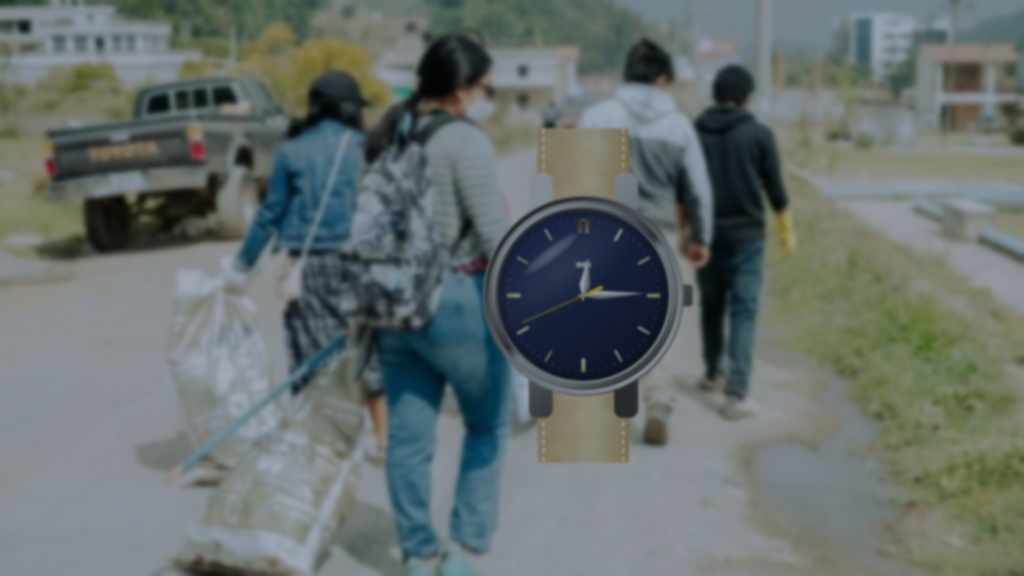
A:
h=12 m=14 s=41
